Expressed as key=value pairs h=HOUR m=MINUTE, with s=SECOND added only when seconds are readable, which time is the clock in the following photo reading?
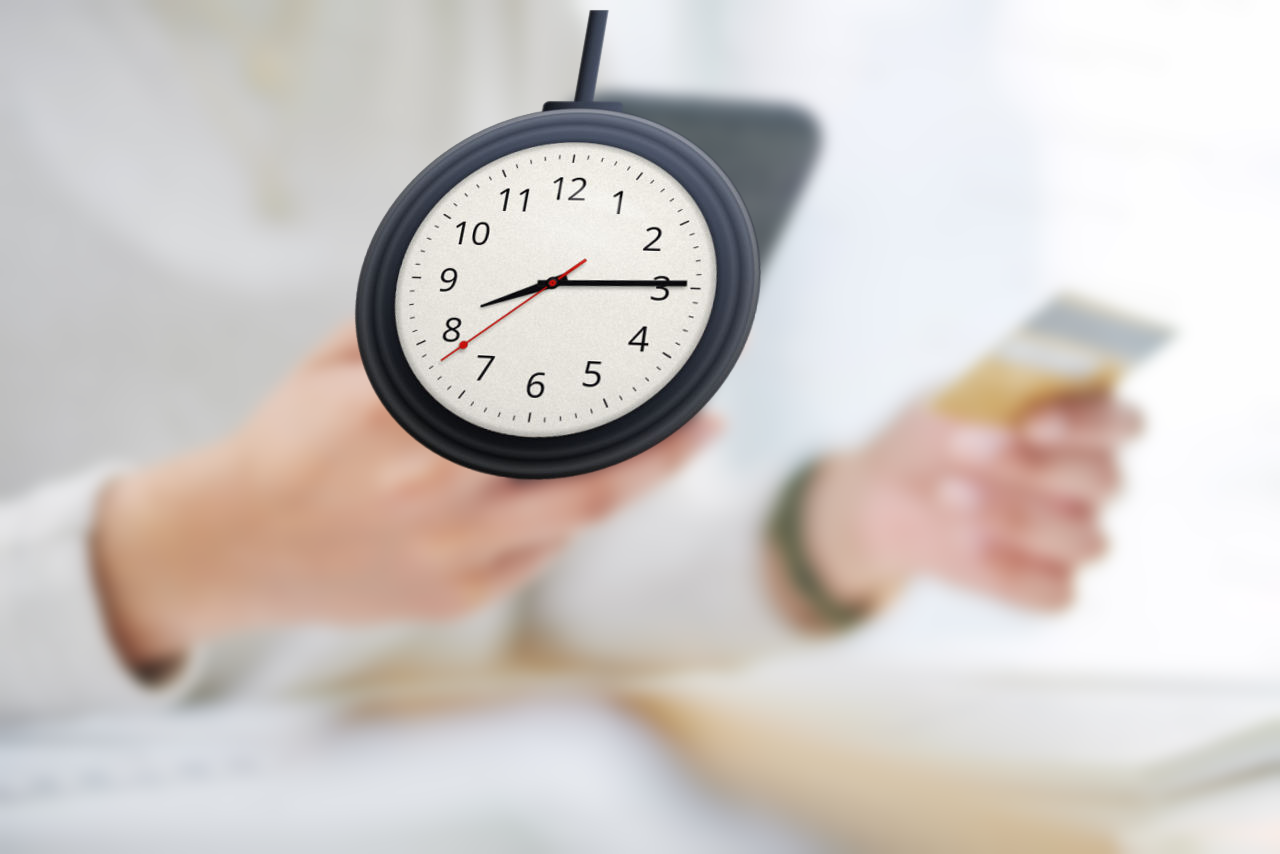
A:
h=8 m=14 s=38
